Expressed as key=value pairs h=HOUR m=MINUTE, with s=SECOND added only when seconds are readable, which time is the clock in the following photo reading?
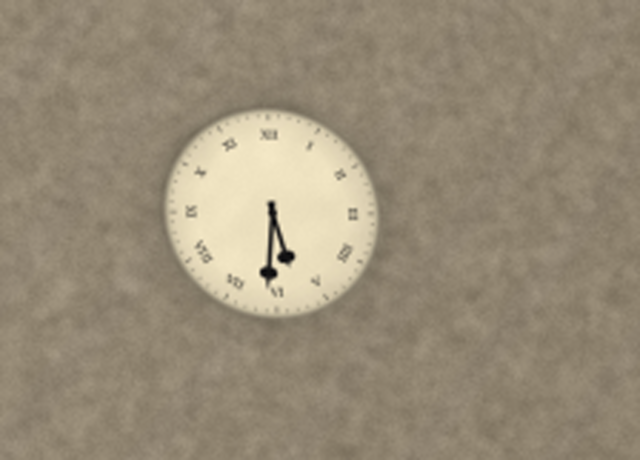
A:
h=5 m=31
